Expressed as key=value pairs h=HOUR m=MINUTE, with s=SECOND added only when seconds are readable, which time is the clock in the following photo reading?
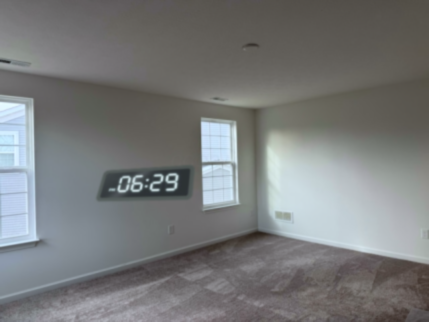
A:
h=6 m=29
